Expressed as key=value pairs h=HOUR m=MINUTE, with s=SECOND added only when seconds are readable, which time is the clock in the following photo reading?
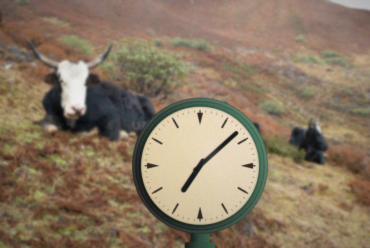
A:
h=7 m=8
